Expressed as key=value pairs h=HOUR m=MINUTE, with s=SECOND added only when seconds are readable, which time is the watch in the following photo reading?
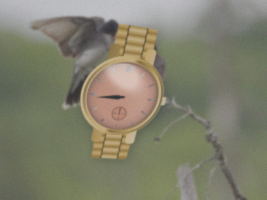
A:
h=8 m=44
